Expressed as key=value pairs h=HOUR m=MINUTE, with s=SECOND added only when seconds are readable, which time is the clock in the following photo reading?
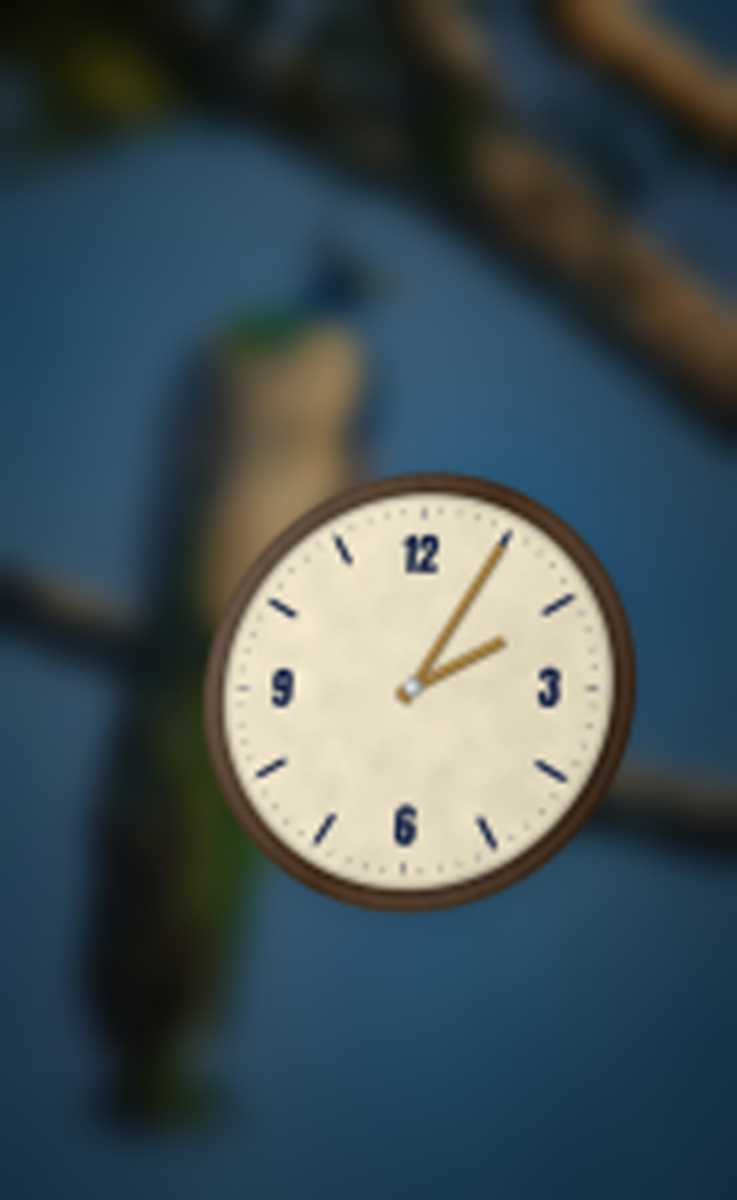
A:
h=2 m=5
